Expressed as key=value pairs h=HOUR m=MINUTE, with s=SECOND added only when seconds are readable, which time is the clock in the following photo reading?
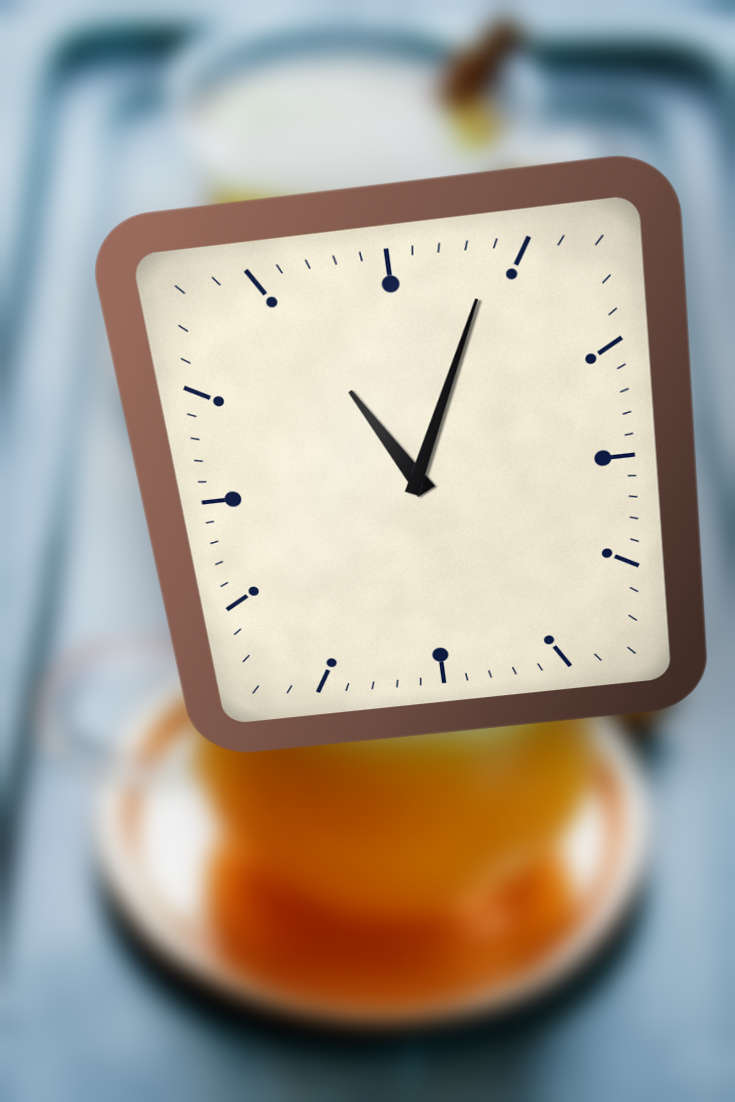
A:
h=11 m=4
